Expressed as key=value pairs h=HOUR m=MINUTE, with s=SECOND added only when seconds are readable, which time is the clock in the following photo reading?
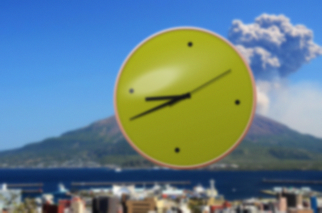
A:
h=8 m=40 s=9
